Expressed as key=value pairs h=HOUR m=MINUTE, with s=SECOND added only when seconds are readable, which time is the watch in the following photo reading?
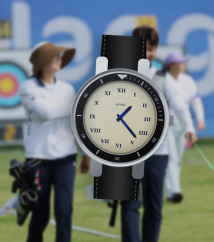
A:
h=1 m=23
